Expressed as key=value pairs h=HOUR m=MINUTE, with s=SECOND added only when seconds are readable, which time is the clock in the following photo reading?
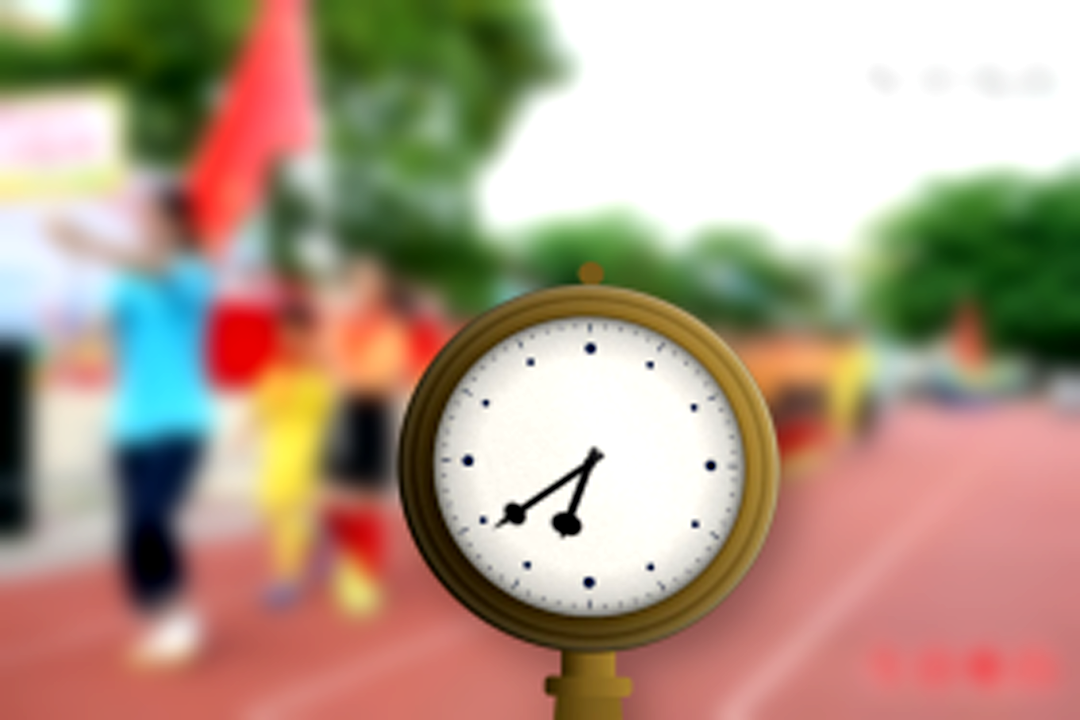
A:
h=6 m=39
